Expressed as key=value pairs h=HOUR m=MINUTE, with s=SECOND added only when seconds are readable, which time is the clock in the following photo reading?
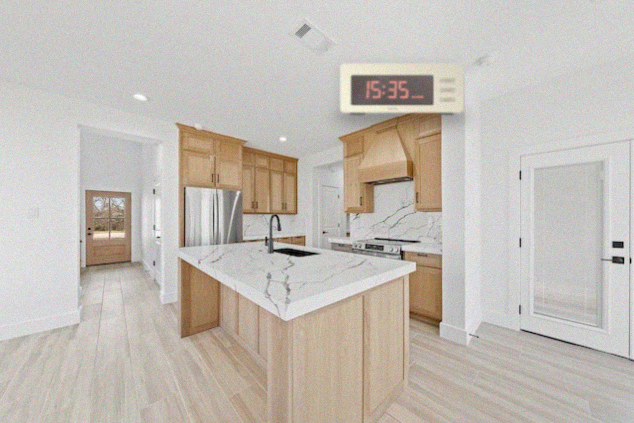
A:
h=15 m=35
